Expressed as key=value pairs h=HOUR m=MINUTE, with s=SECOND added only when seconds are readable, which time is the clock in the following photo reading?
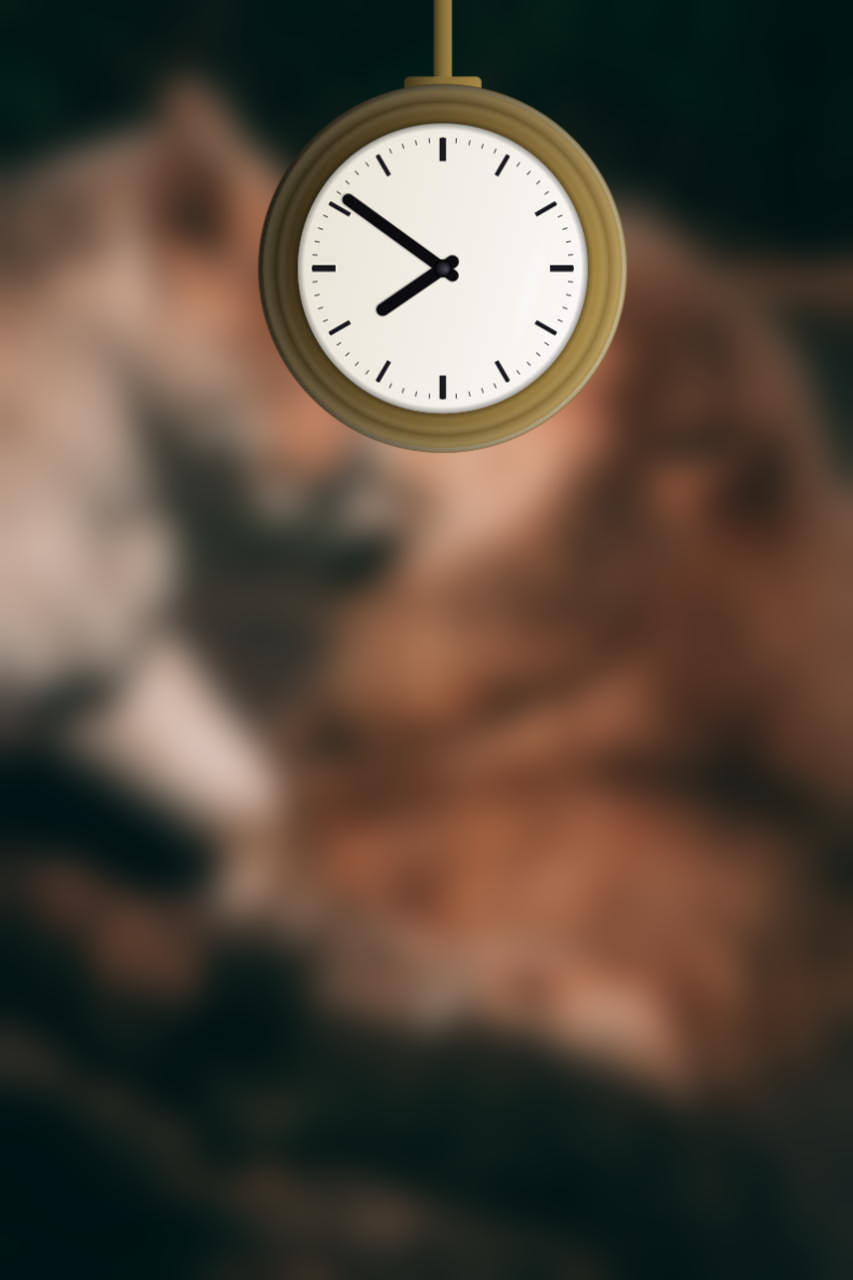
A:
h=7 m=51
